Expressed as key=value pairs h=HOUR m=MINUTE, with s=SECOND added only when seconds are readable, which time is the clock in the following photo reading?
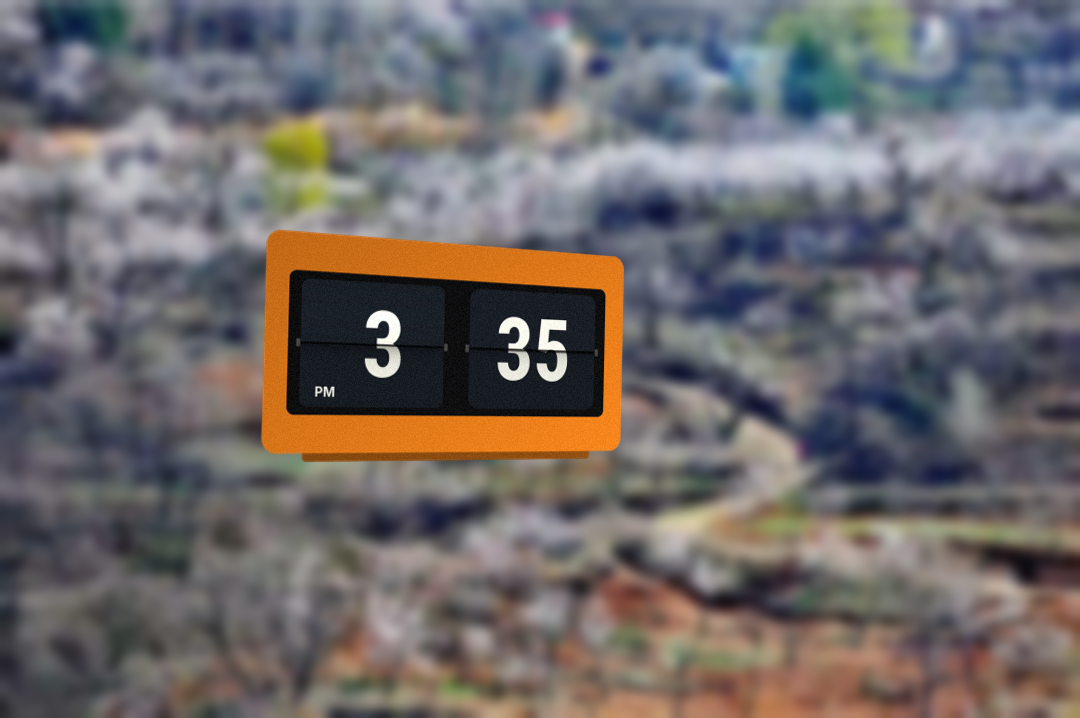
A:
h=3 m=35
